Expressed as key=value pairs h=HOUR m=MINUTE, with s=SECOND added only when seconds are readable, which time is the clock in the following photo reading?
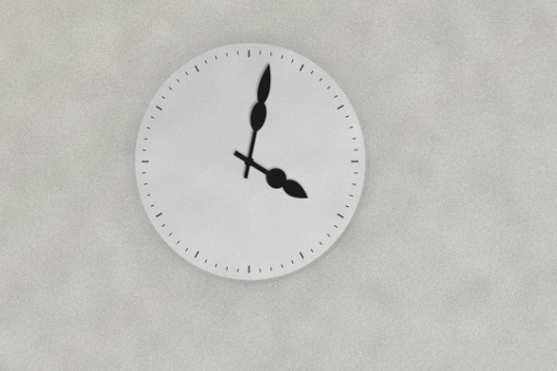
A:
h=4 m=2
